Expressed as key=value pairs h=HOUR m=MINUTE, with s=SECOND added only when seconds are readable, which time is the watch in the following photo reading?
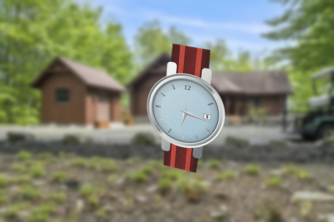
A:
h=6 m=17
